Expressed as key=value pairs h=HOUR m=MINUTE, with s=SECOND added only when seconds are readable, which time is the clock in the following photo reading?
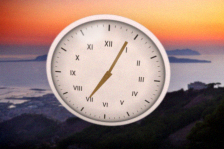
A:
h=7 m=4
